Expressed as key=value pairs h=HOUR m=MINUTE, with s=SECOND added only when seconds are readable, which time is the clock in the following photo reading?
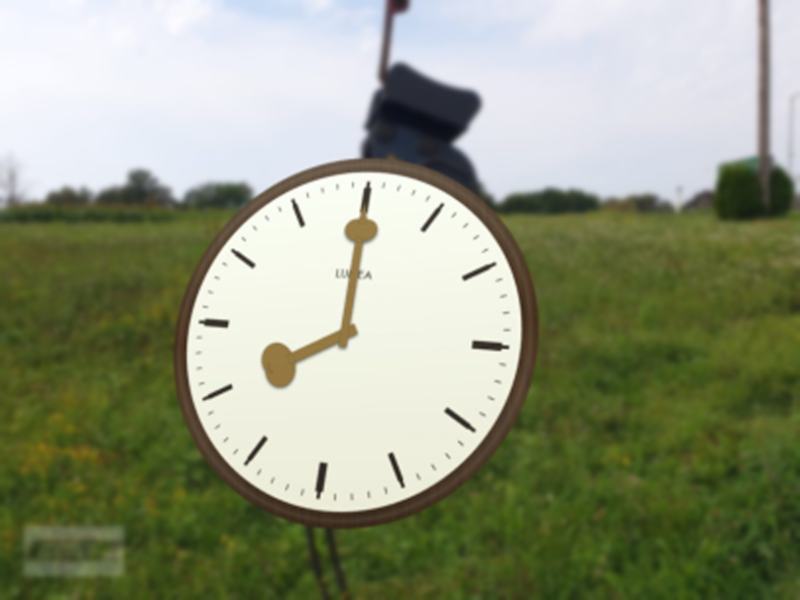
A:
h=8 m=0
